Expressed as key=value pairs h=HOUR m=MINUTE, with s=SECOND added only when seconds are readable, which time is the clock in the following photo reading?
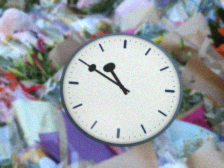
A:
h=10 m=50
